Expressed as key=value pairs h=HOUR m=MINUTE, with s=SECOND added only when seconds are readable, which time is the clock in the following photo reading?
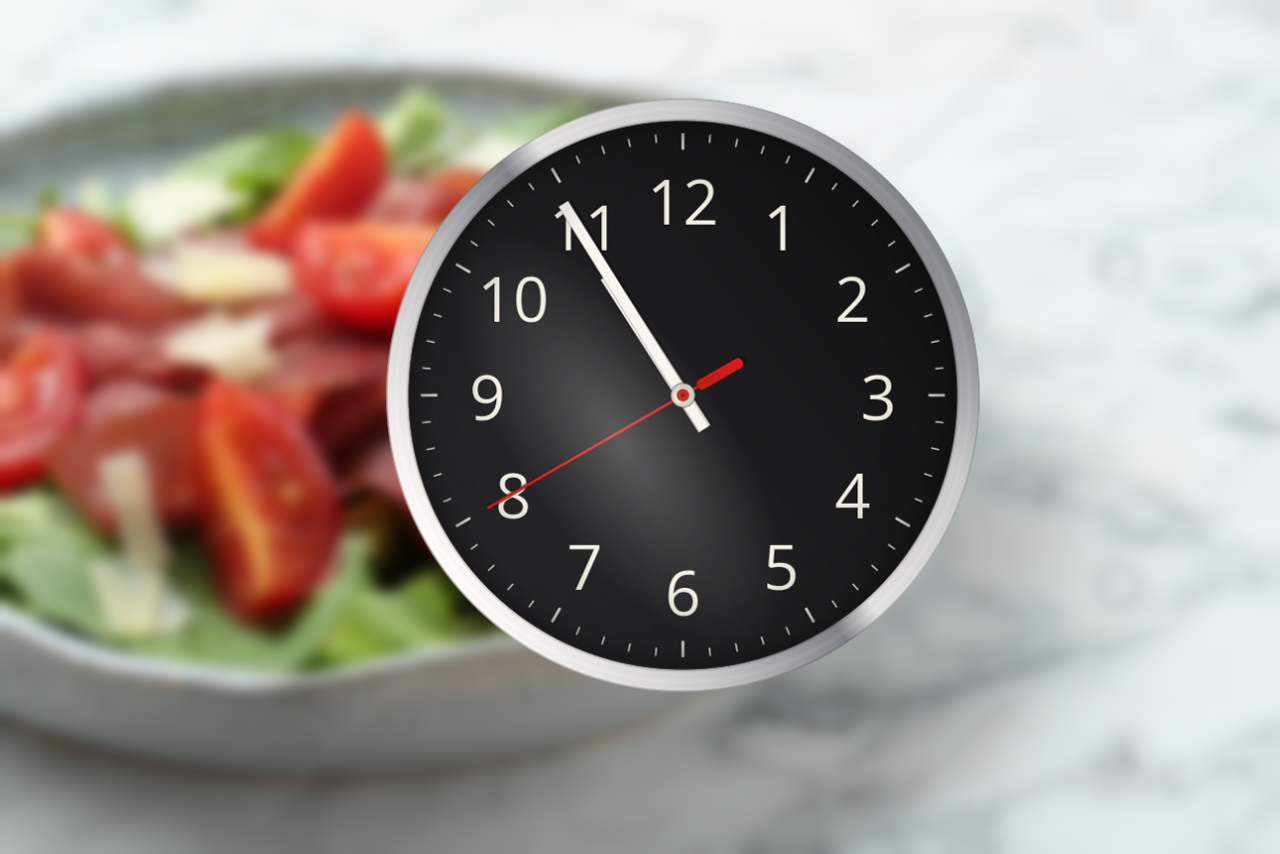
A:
h=10 m=54 s=40
